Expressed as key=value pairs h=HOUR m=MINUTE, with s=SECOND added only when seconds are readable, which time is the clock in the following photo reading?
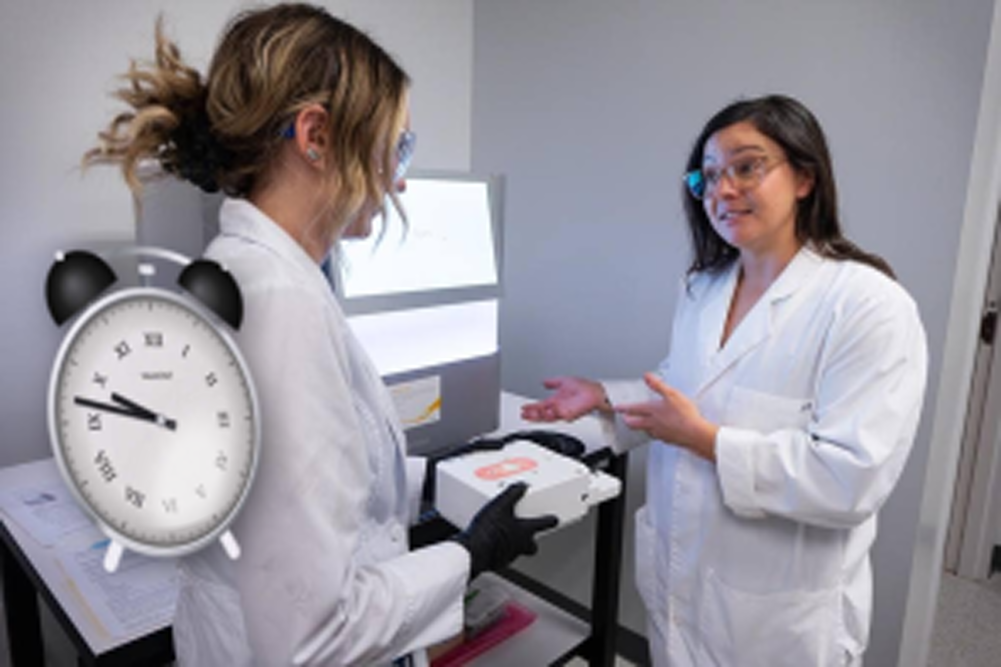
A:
h=9 m=47
